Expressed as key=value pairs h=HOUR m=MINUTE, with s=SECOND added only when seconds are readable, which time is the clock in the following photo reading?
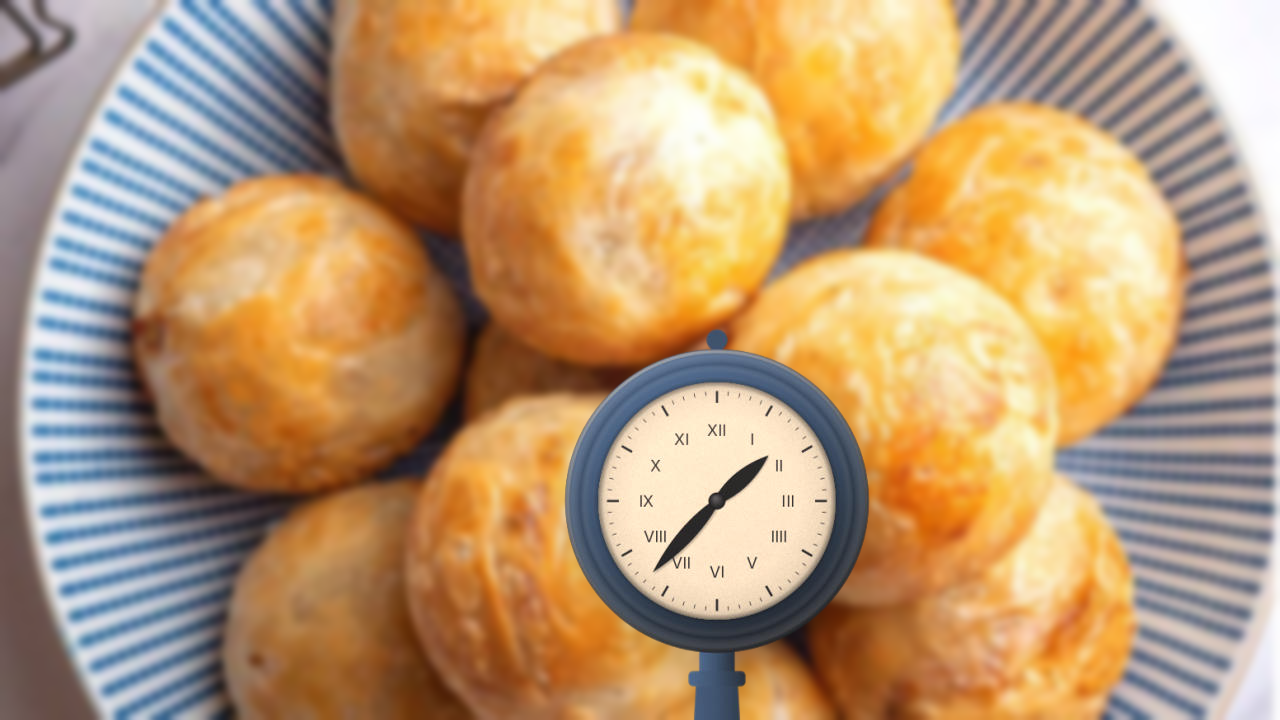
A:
h=1 m=37
